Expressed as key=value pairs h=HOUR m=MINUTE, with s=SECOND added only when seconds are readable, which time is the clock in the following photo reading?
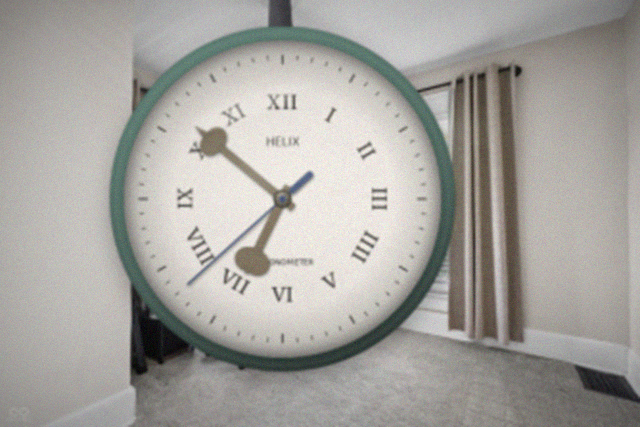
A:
h=6 m=51 s=38
